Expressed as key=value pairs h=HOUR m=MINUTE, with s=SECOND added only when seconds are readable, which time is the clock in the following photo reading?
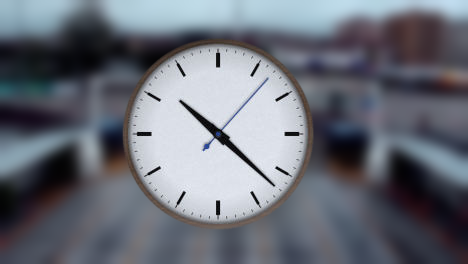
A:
h=10 m=22 s=7
